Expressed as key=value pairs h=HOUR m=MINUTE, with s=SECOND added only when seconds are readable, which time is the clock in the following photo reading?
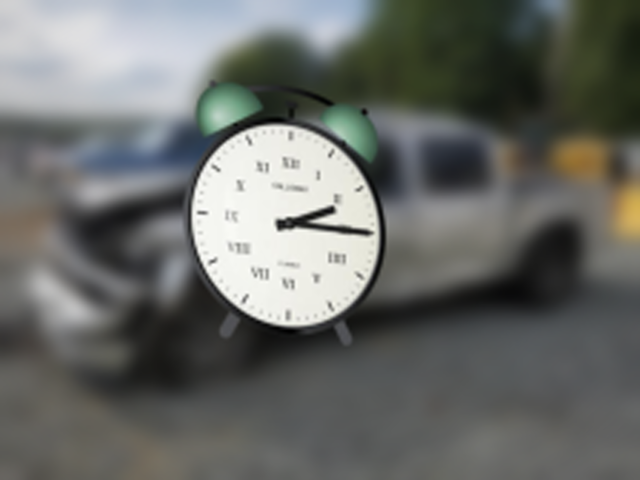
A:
h=2 m=15
